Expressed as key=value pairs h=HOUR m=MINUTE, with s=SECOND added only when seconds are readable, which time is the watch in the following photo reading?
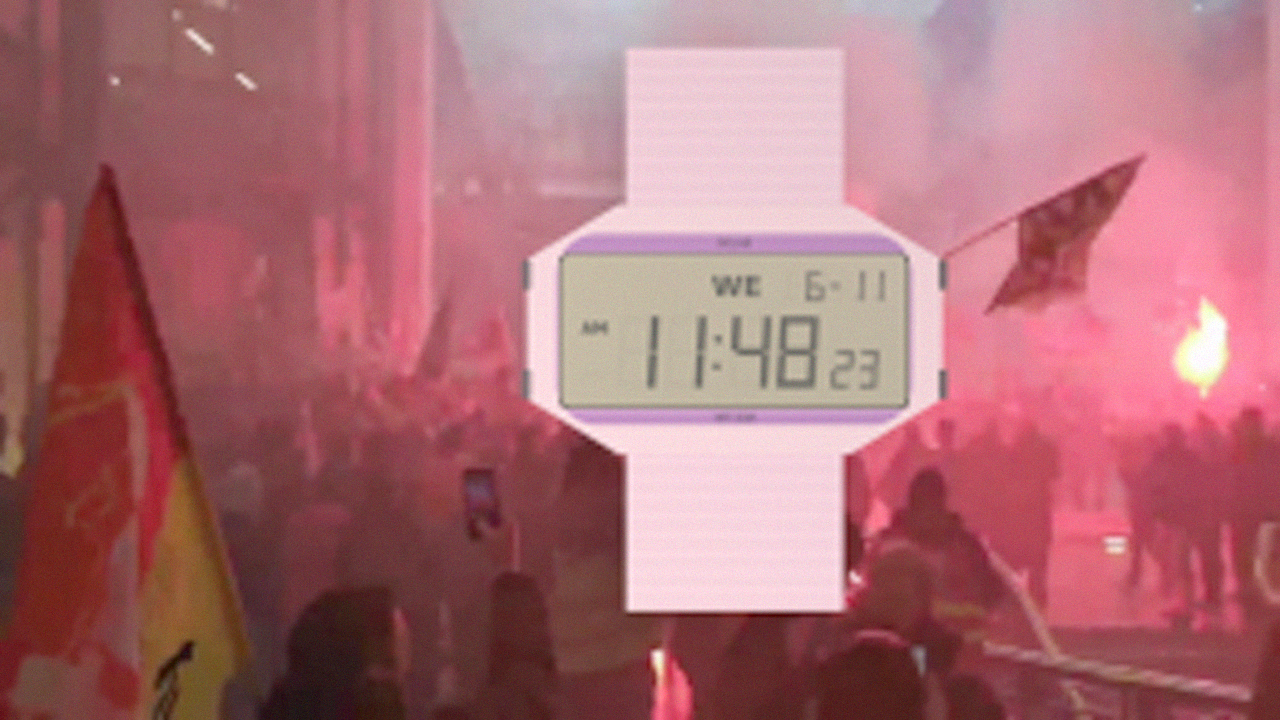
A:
h=11 m=48 s=23
